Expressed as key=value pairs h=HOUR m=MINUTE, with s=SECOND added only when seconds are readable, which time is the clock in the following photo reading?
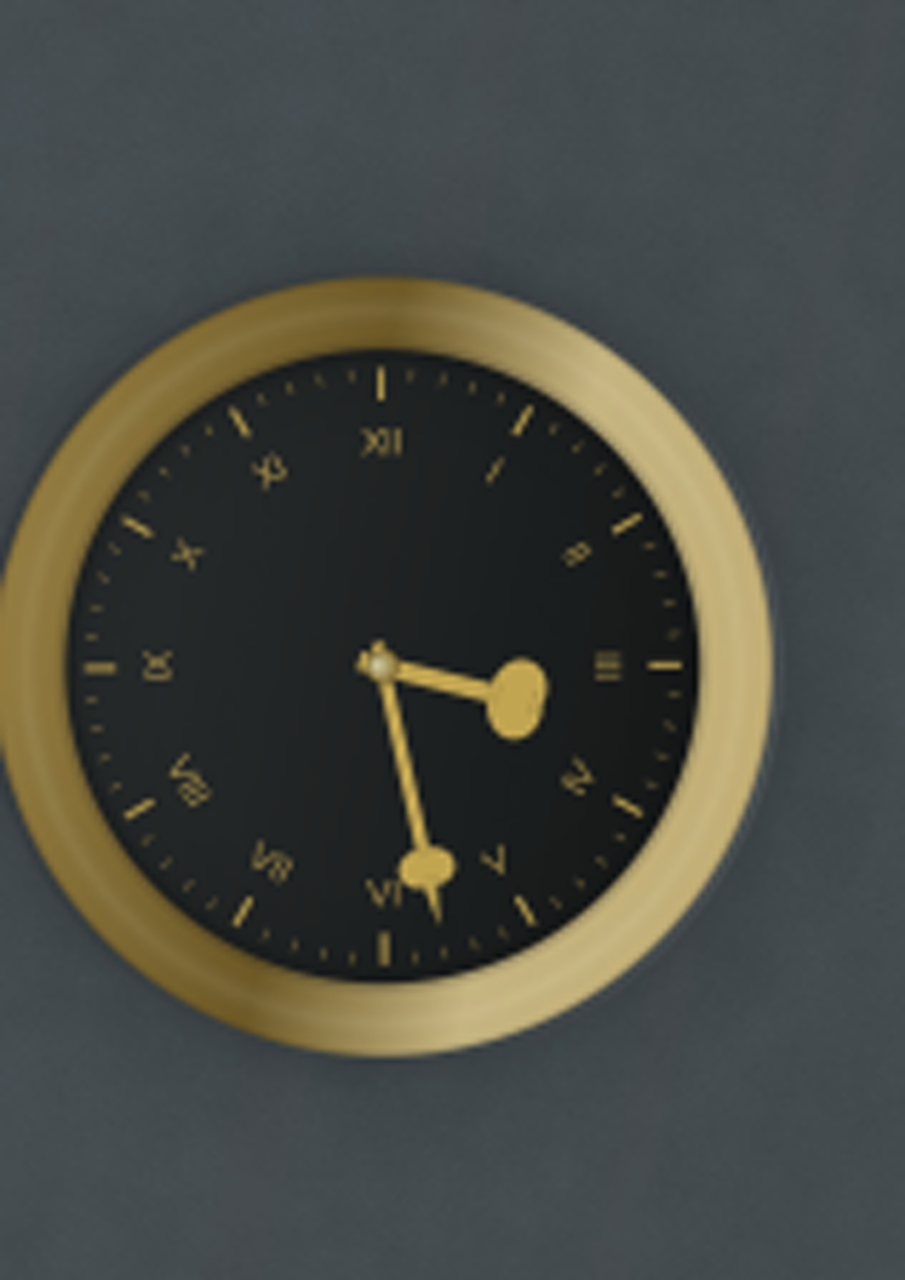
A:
h=3 m=28
